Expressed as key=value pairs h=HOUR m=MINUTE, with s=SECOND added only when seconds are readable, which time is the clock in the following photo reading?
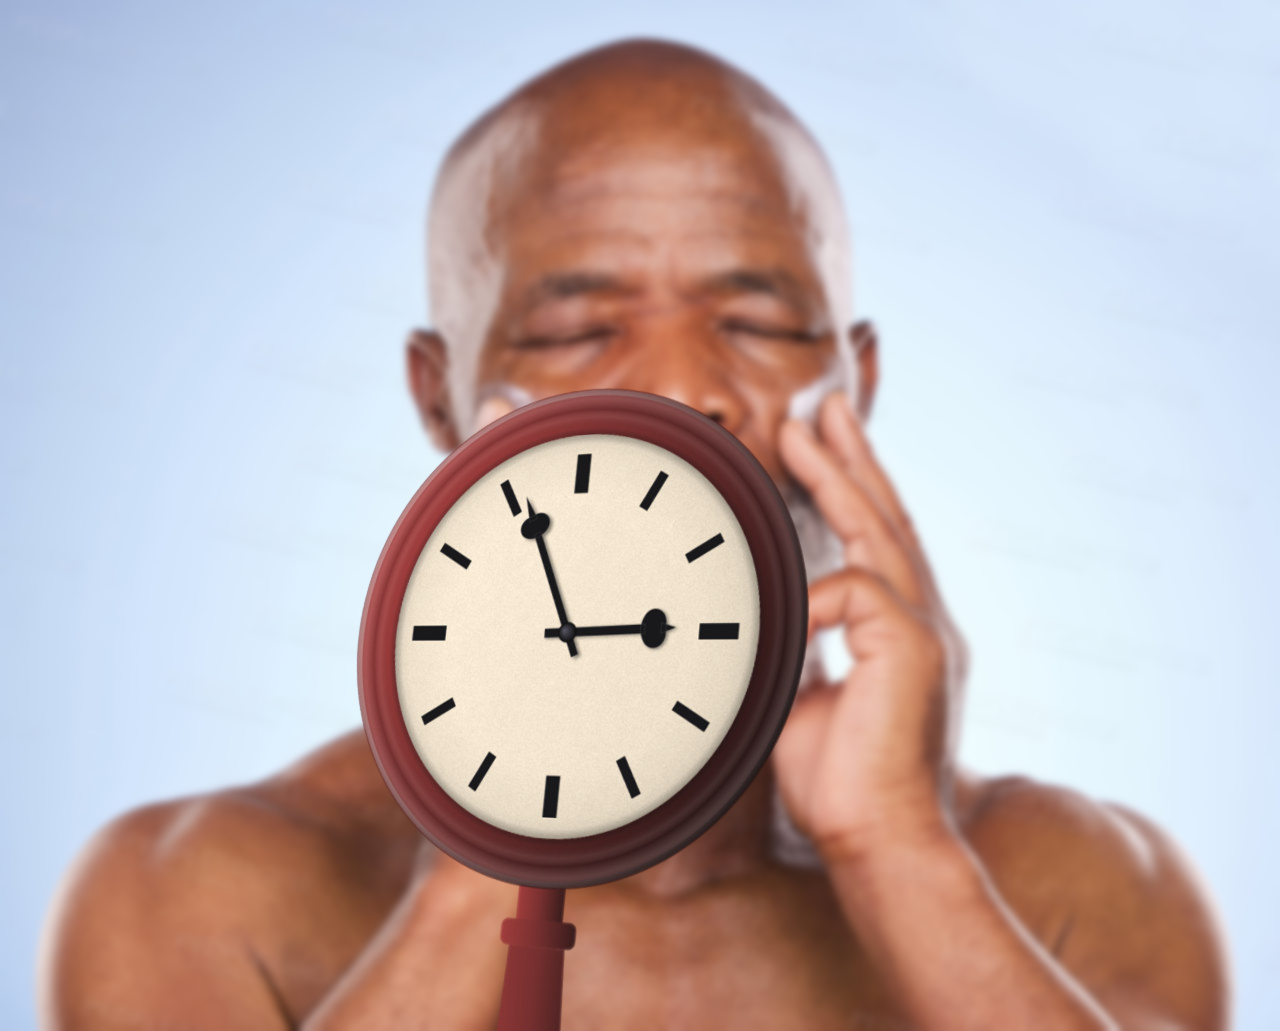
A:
h=2 m=56
